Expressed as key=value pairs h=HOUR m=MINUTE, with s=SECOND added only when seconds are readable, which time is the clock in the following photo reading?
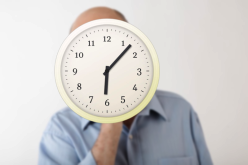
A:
h=6 m=7
